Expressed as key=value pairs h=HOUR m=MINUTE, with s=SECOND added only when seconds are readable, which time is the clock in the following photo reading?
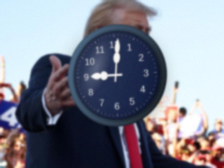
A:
h=9 m=1
